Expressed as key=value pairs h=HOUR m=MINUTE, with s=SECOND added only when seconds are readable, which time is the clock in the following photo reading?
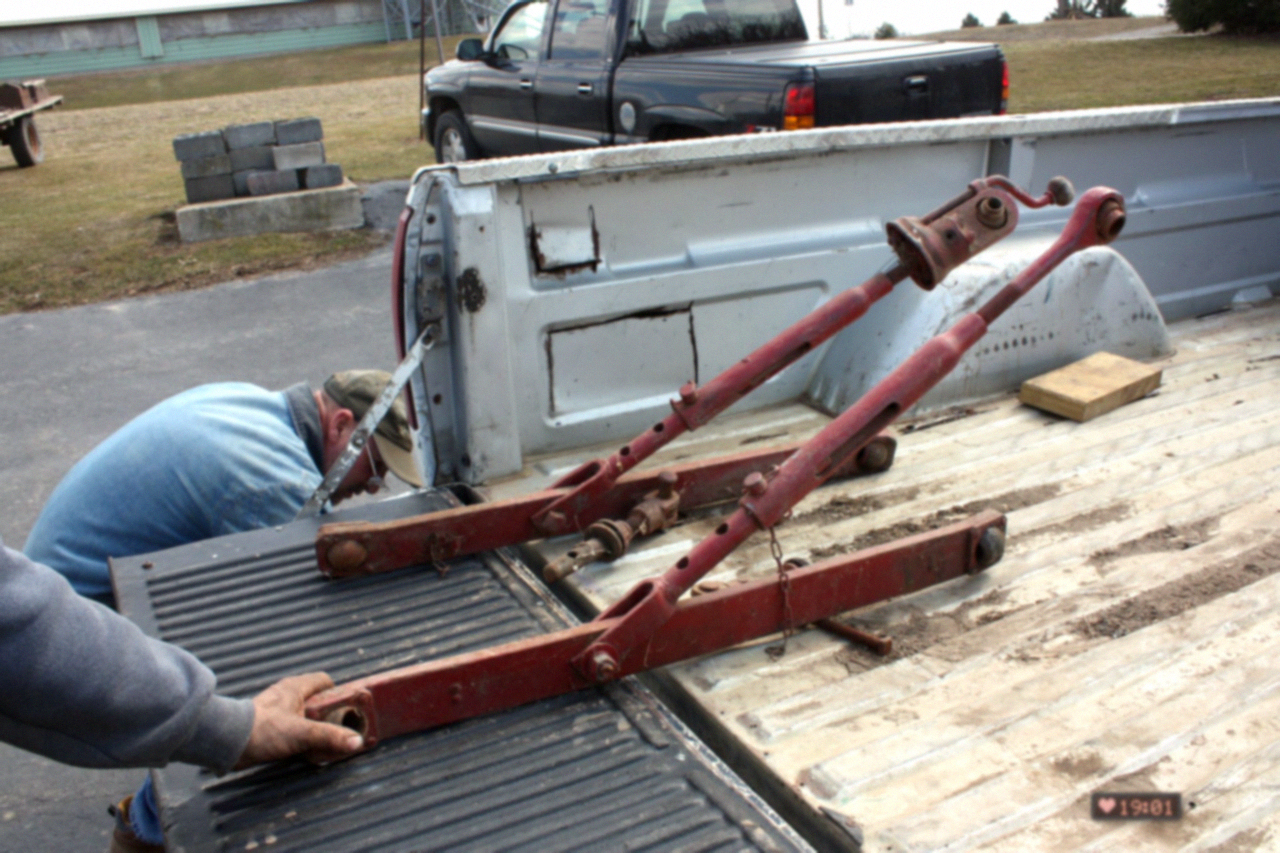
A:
h=19 m=1
